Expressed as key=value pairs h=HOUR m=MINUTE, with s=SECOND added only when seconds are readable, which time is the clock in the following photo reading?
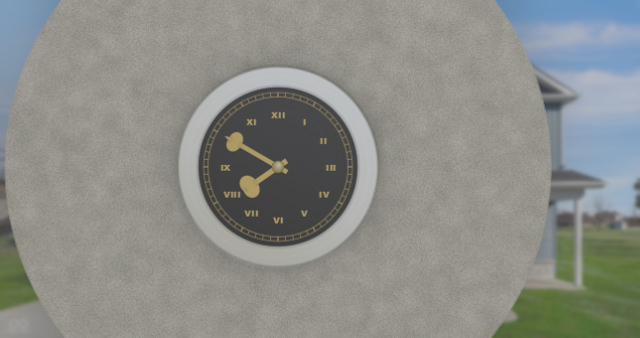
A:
h=7 m=50
